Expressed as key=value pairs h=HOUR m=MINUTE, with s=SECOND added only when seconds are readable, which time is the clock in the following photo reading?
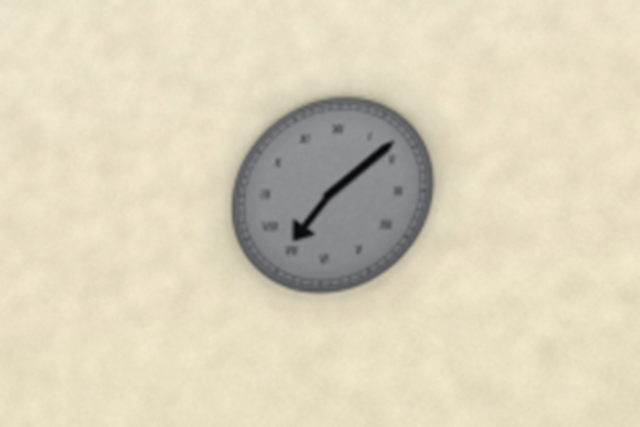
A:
h=7 m=8
